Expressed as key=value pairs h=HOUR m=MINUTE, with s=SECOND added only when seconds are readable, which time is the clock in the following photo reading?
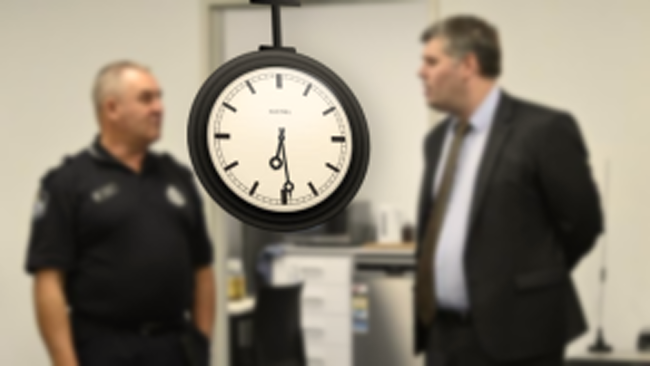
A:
h=6 m=29
